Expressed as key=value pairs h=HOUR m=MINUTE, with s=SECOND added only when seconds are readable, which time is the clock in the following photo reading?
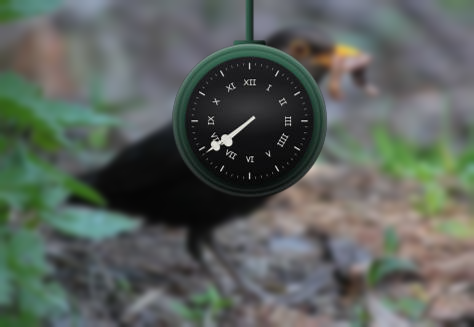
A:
h=7 m=39
